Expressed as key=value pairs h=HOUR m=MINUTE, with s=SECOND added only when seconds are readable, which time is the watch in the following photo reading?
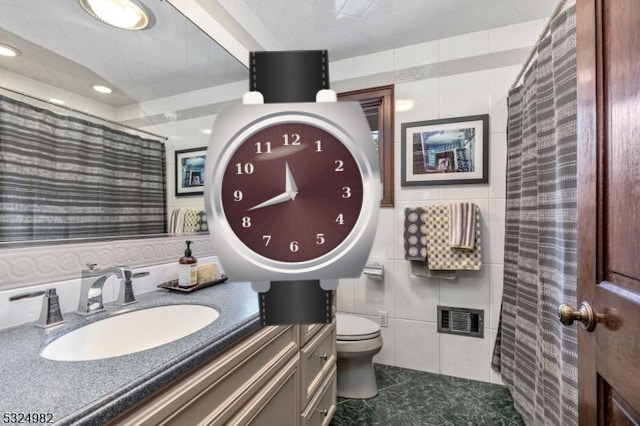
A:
h=11 m=42
